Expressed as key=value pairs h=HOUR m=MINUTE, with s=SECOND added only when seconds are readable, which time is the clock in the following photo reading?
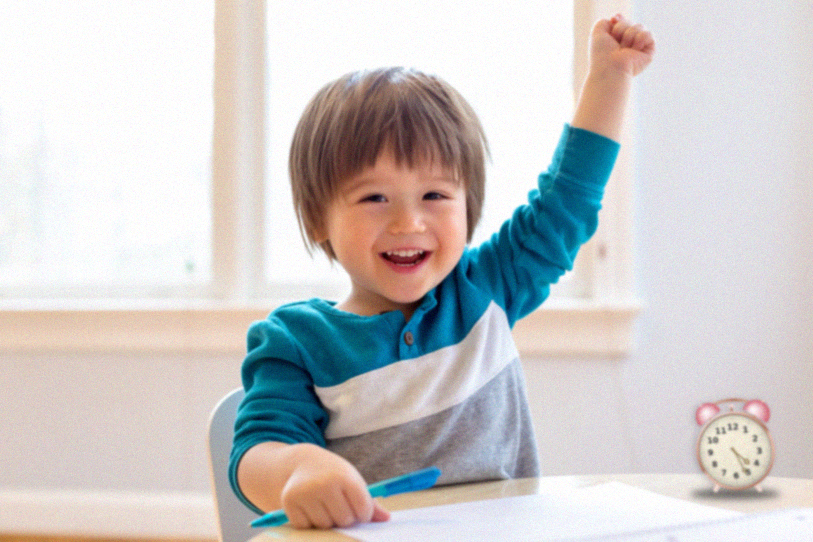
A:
h=4 m=26
